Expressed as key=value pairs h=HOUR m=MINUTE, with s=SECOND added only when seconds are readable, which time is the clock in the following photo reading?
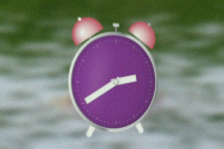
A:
h=2 m=40
